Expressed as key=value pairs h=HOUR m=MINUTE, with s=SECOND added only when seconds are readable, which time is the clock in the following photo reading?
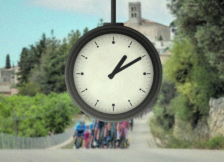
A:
h=1 m=10
